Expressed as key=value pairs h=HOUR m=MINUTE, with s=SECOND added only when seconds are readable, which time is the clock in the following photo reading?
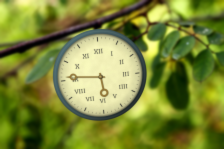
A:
h=5 m=46
